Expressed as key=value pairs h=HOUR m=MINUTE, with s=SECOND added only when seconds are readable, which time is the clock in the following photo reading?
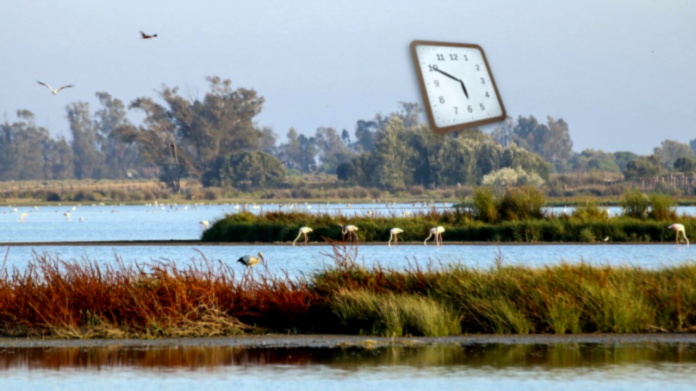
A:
h=5 m=50
